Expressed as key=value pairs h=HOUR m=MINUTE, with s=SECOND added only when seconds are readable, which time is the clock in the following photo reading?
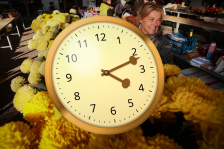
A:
h=4 m=12
